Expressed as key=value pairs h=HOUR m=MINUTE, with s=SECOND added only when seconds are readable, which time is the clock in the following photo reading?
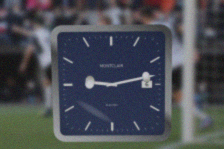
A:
h=9 m=13
